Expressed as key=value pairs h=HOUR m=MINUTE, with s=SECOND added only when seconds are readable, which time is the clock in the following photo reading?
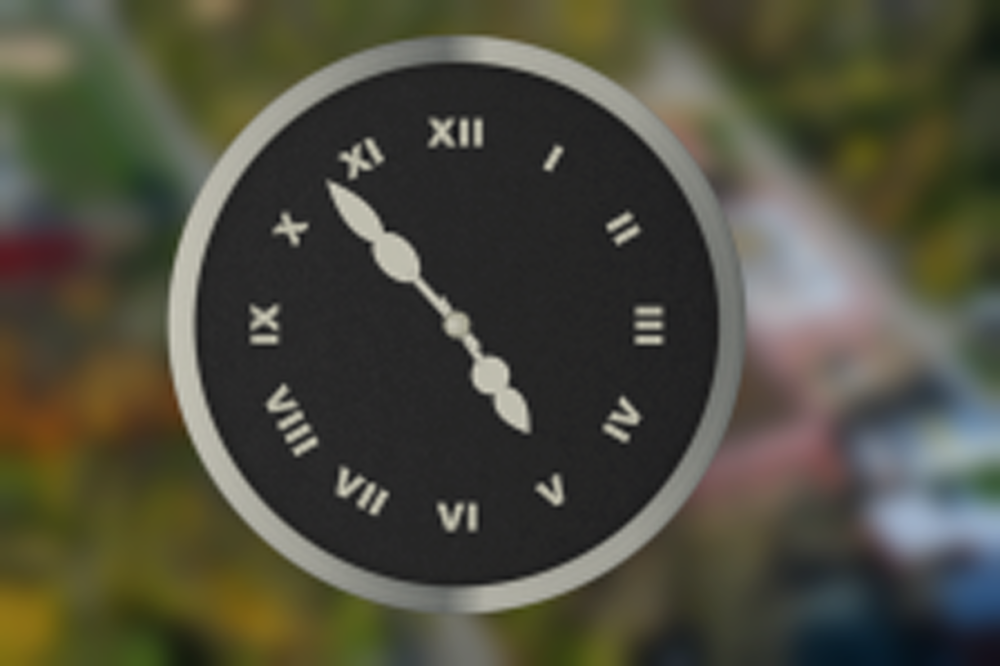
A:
h=4 m=53
